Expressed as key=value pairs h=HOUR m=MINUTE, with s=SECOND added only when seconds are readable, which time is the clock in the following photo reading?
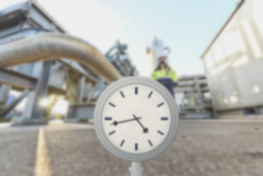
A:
h=4 m=43
